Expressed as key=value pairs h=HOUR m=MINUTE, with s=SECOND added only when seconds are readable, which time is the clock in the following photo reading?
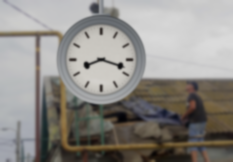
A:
h=8 m=18
